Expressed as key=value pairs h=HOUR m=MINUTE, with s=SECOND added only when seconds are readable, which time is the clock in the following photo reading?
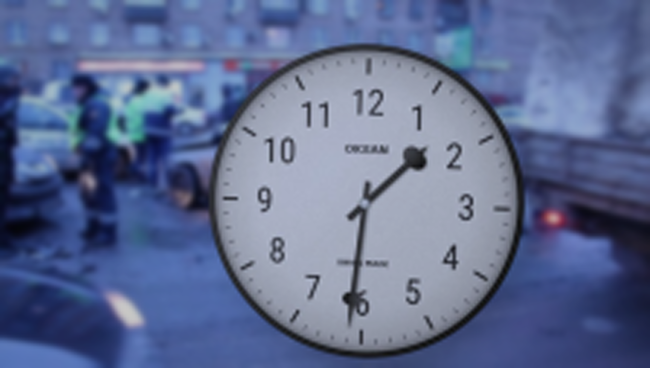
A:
h=1 m=31
